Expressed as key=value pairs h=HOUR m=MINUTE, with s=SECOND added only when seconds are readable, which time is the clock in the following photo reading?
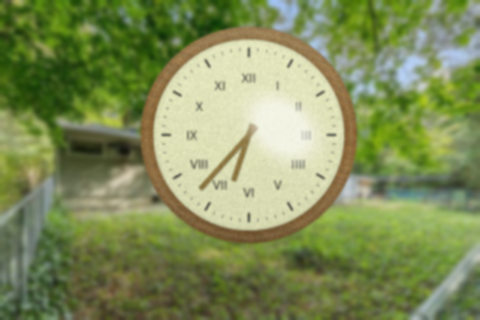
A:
h=6 m=37
